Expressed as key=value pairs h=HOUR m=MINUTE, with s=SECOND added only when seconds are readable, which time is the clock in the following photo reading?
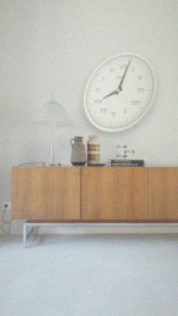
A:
h=8 m=2
